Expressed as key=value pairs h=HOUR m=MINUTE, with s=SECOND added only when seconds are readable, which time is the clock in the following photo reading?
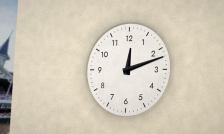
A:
h=12 m=12
